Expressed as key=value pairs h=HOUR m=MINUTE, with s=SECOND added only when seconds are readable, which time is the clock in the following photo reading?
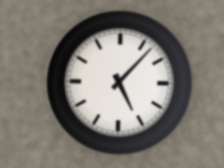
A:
h=5 m=7
